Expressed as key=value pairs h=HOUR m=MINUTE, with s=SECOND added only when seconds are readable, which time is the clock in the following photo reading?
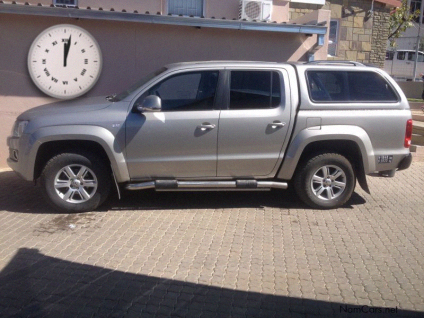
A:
h=12 m=2
